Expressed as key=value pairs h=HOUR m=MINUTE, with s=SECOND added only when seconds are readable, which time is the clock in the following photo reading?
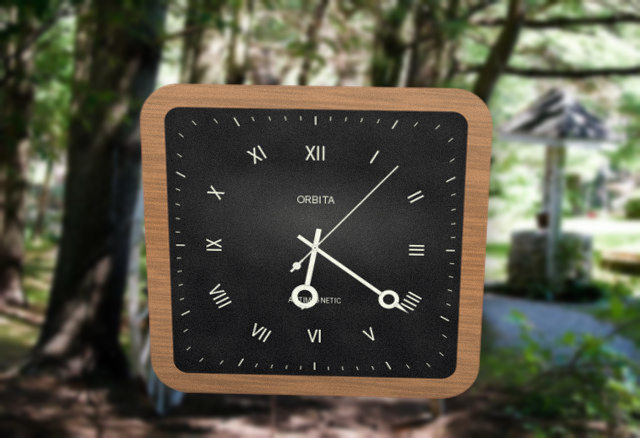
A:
h=6 m=21 s=7
